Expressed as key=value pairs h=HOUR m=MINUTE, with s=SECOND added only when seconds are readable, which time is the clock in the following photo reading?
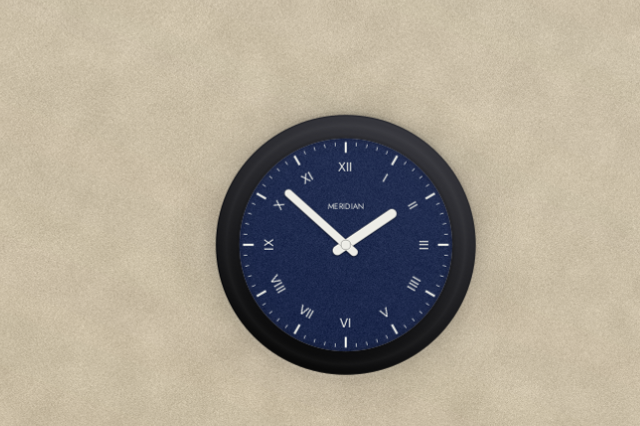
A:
h=1 m=52
